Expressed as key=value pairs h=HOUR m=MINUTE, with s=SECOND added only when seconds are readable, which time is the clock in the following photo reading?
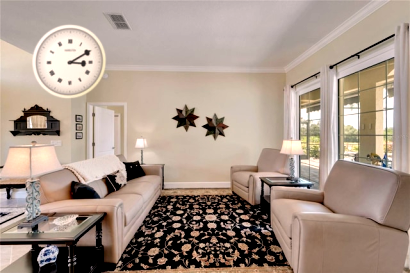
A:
h=3 m=10
